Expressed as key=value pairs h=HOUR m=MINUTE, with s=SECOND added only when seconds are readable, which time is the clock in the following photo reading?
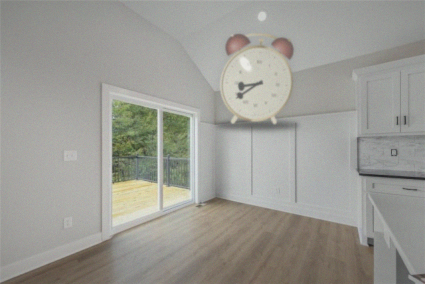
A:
h=8 m=39
